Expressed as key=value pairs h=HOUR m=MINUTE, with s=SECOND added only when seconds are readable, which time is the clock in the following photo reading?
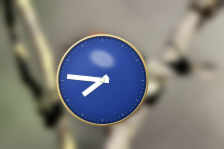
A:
h=7 m=46
